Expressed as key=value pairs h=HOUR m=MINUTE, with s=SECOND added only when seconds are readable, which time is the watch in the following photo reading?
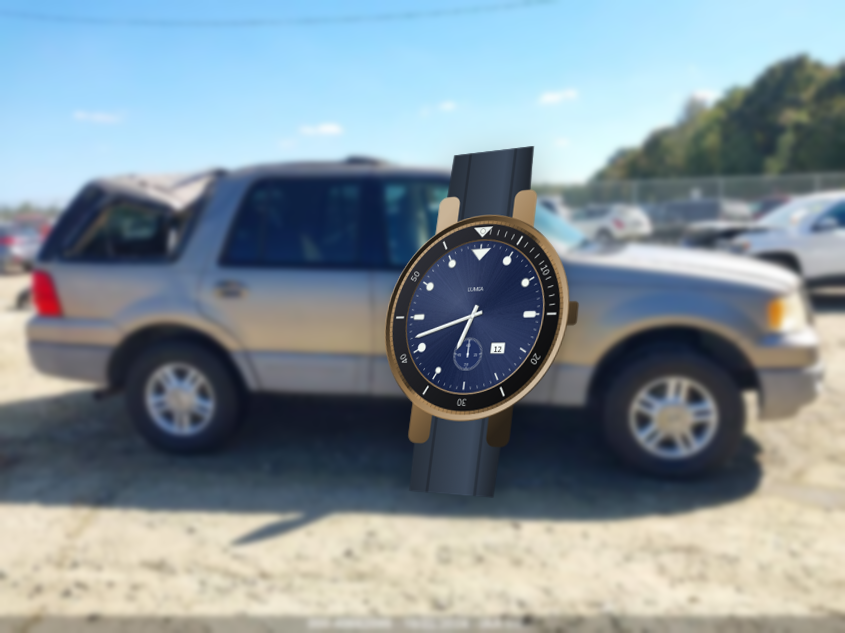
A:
h=6 m=42
